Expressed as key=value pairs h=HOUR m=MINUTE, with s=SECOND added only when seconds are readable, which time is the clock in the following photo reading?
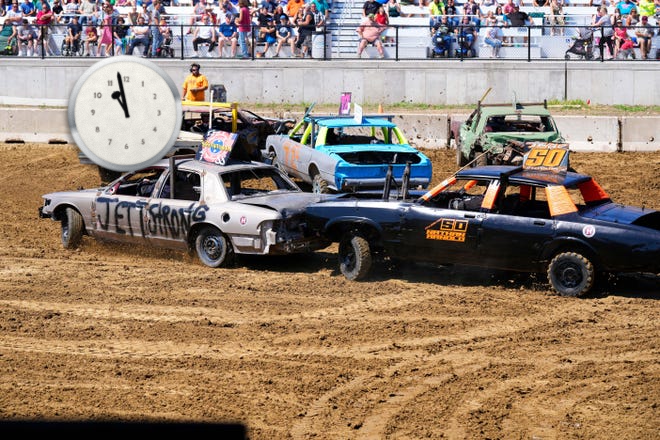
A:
h=10 m=58
